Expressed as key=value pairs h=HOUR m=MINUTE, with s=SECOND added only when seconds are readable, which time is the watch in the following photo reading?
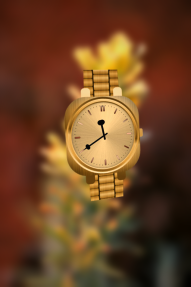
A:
h=11 m=40
